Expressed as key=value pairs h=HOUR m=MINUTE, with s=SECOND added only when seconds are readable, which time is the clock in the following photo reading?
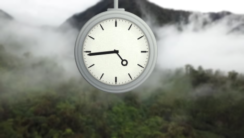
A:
h=4 m=44
